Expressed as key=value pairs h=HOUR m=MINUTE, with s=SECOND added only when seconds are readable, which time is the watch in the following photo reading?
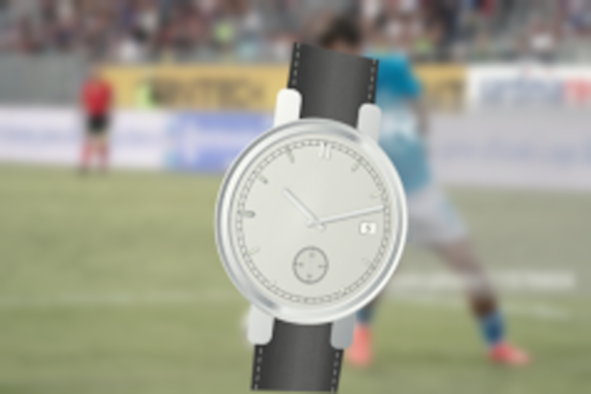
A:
h=10 m=12
